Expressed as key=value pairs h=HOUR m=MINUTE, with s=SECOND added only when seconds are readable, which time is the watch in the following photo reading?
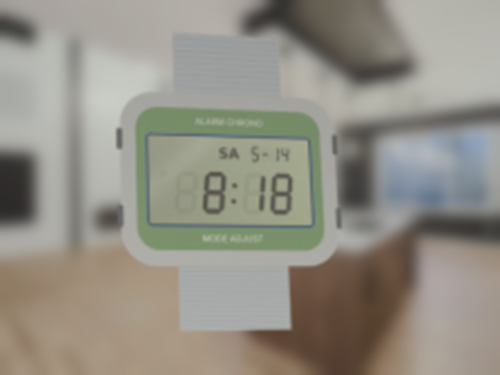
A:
h=8 m=18
